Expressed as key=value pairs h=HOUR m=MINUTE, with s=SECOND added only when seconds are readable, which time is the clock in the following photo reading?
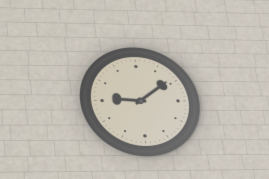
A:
h=9 m=9
